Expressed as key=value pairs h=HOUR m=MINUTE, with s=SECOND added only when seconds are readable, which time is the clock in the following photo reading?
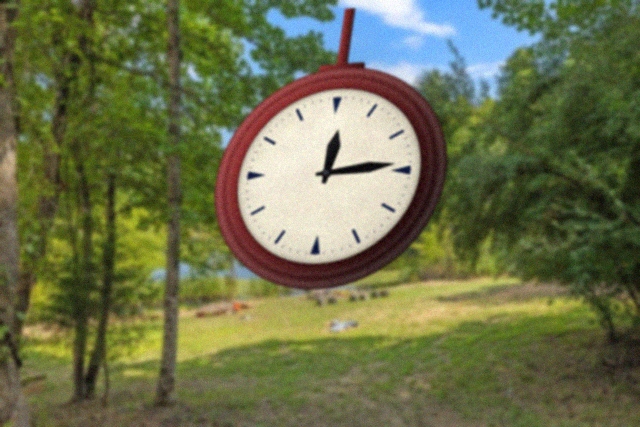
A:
h=12 m=14
